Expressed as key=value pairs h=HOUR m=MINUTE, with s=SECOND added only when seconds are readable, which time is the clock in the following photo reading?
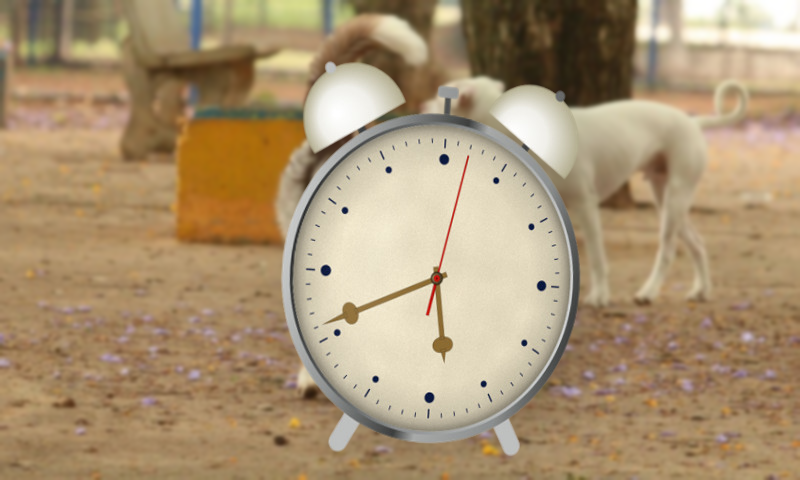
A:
h=5 m=41 s=2
